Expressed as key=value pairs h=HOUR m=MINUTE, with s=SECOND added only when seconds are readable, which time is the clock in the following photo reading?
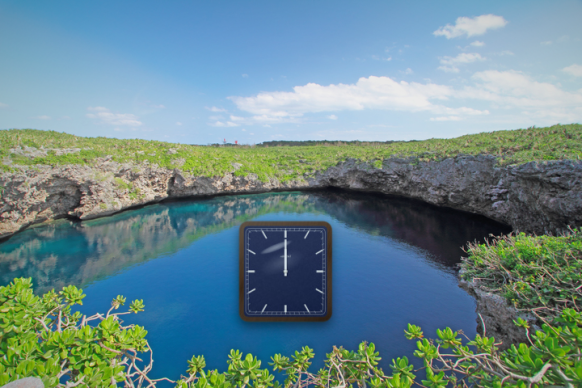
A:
h=12 m=0
